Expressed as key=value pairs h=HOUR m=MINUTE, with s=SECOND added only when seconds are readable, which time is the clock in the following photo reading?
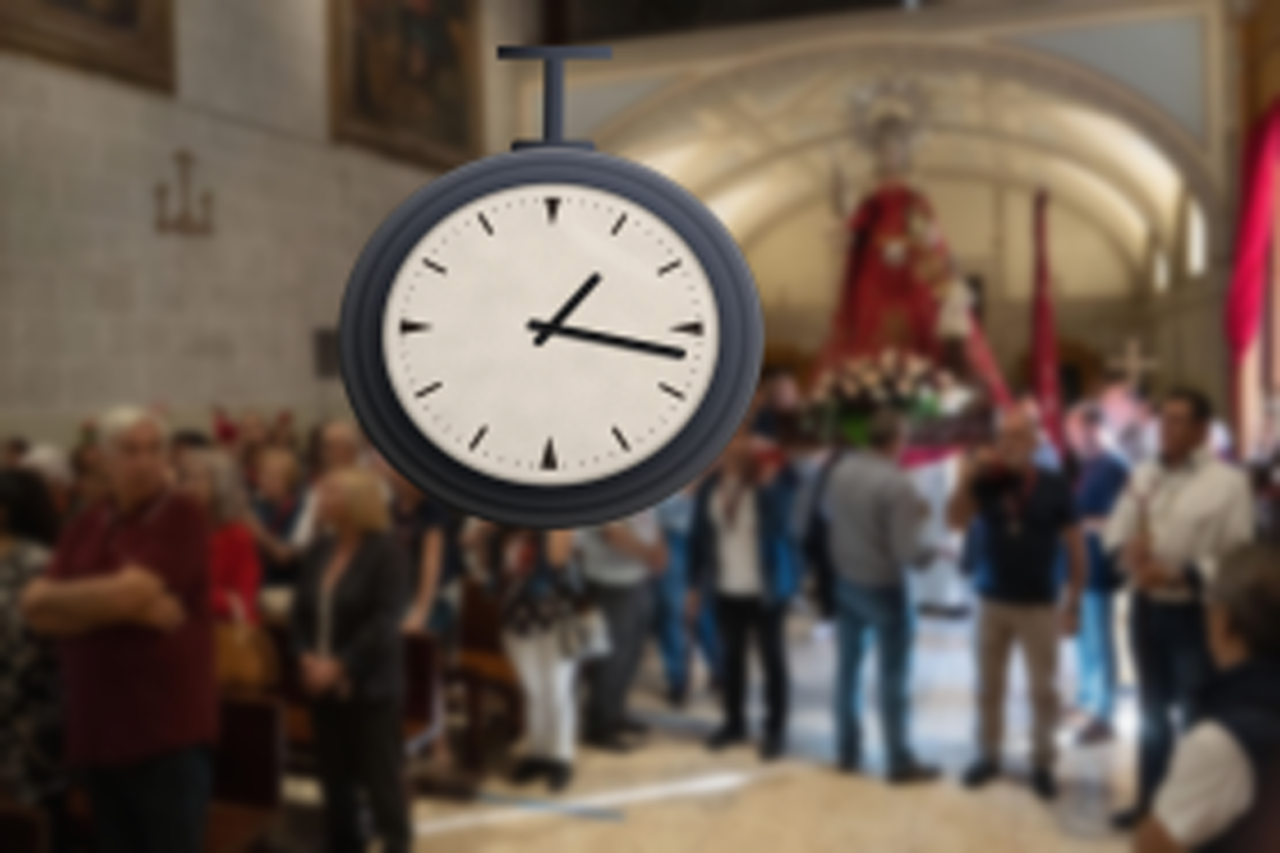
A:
h=1 m=17
